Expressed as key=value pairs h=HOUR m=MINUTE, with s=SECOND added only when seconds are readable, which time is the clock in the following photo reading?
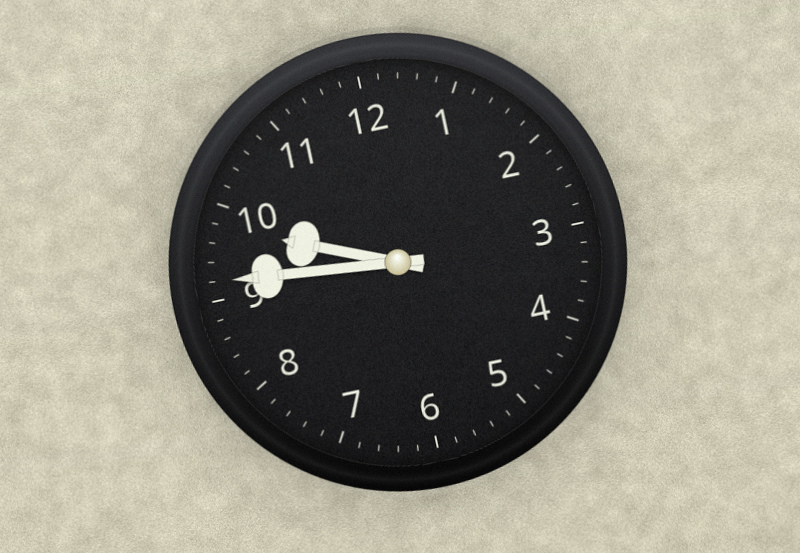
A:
h=9 m=46
